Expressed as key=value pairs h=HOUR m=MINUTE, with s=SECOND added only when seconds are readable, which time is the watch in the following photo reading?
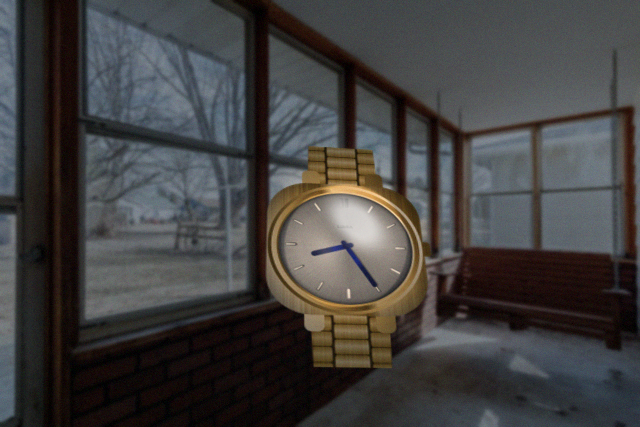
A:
h=8 m=25
